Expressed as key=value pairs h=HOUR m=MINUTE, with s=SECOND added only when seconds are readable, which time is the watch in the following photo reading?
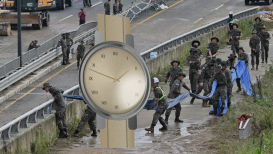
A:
h=1 m=48
